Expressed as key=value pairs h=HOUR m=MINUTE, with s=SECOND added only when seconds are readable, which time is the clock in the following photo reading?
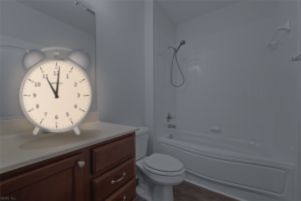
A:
h=11 m=1
